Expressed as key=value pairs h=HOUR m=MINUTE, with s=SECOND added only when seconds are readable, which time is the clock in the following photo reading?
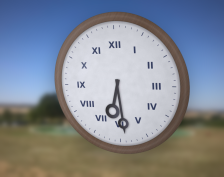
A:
h=6 m=29
